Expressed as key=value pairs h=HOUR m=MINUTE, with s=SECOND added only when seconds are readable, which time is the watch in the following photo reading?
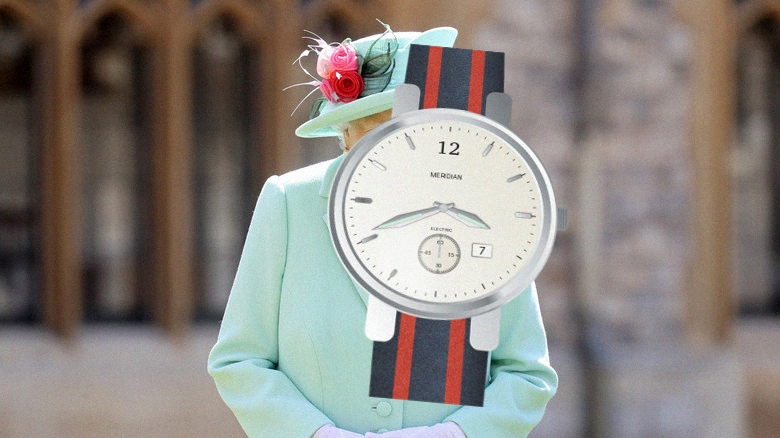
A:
h=3 m=41
